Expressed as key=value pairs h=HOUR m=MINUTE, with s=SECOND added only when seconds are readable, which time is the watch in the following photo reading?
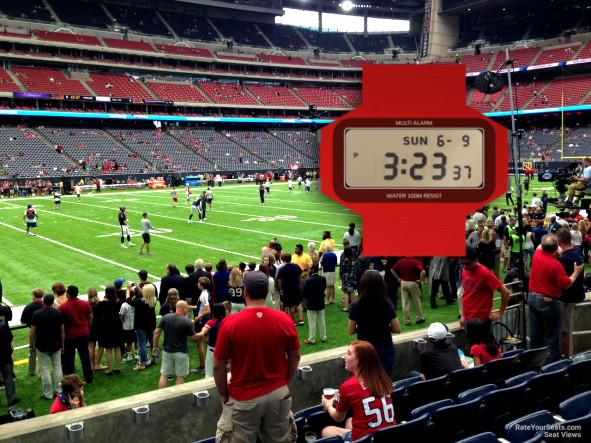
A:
h=3 m=23 s=37
